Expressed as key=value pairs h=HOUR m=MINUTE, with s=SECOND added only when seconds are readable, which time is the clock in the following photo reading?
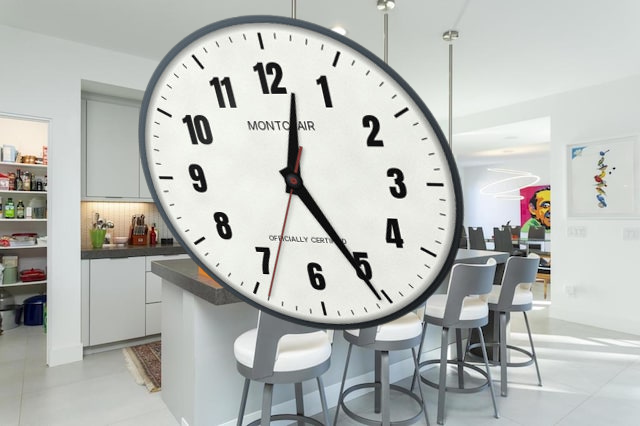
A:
h=12 m=25 s=34
